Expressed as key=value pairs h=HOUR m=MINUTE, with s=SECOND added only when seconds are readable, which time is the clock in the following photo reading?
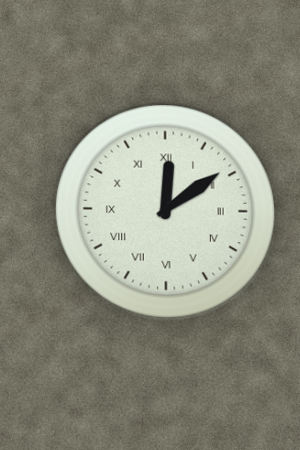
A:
h=12 m=9
